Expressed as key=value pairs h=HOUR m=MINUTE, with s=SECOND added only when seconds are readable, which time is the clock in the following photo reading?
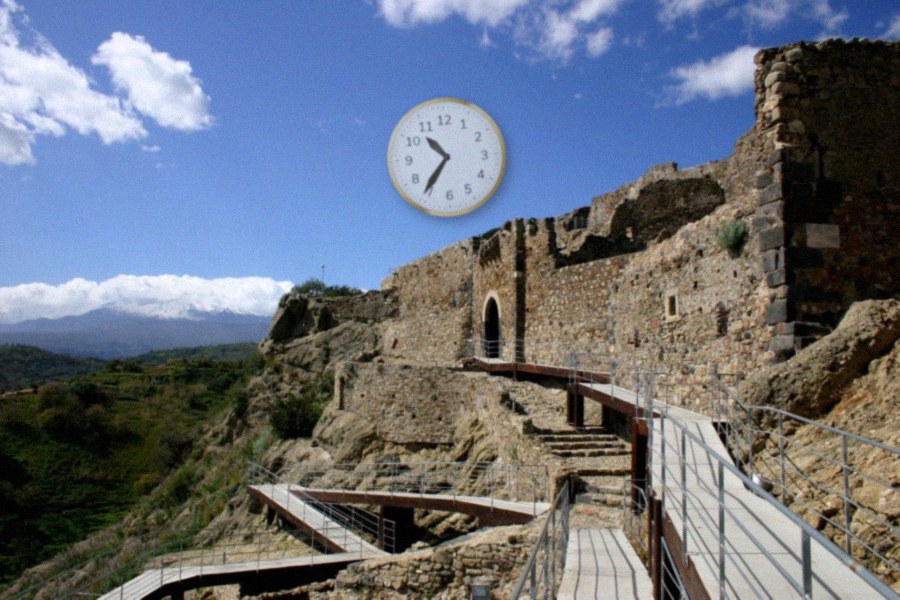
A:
h=10 m=36
